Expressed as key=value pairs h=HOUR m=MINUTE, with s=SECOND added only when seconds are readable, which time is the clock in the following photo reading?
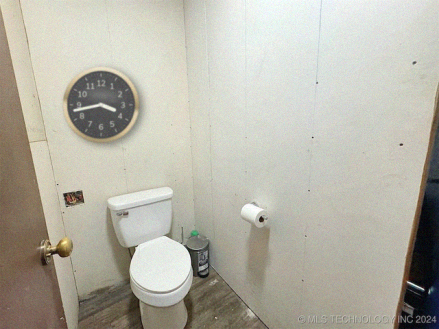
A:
h=3 m=43
